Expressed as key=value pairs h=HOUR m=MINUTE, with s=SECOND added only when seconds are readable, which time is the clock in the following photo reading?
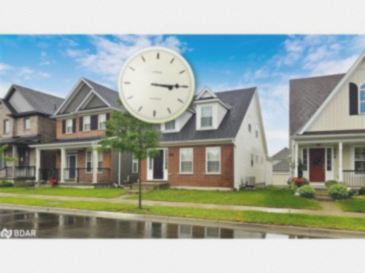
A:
h=3 m=15
